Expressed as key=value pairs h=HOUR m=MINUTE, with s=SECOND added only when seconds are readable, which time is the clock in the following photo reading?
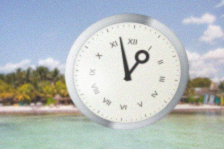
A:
h=12 m=57
